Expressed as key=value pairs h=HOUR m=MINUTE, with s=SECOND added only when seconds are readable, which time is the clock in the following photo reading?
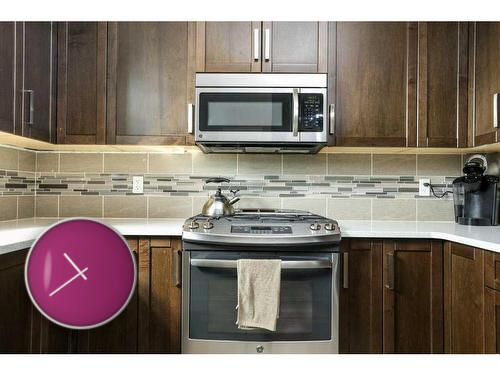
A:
h=10 m=39
